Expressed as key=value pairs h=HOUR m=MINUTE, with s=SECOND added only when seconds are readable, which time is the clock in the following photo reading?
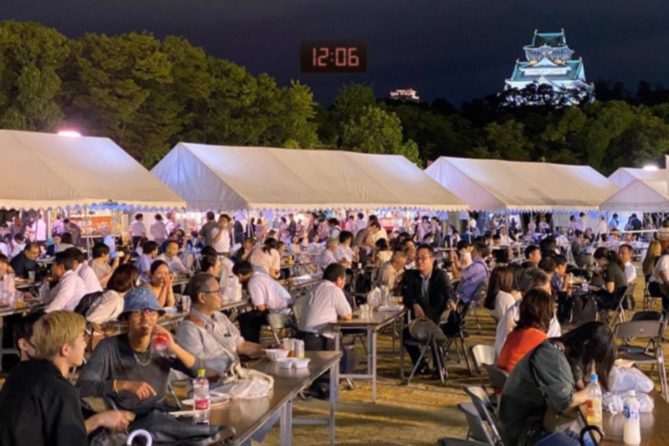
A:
h=12 m=6
